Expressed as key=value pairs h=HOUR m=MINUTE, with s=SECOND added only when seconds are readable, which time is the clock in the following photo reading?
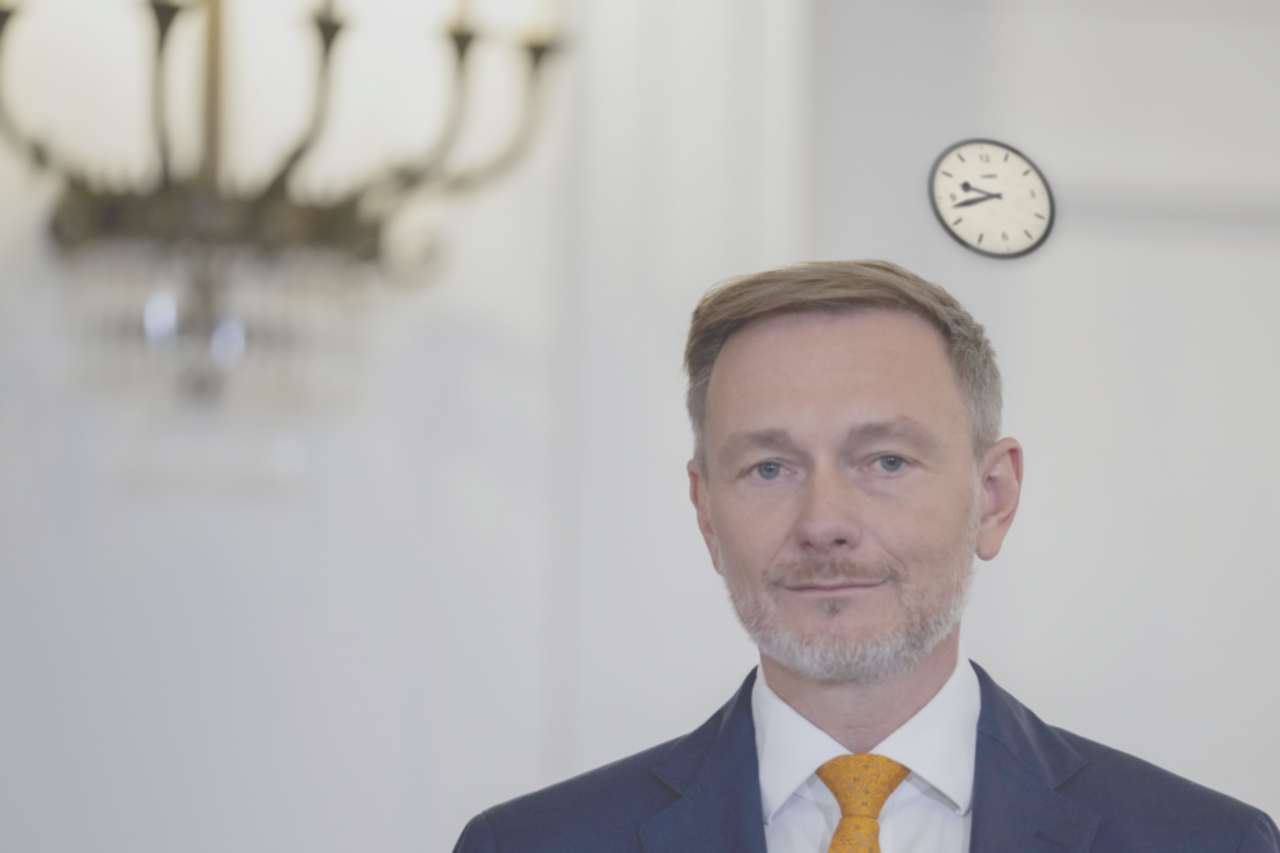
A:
h=9 m=43
